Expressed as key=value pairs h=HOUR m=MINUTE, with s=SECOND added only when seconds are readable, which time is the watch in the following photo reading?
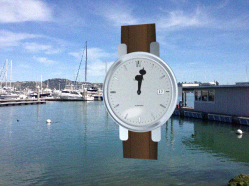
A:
h=12 m=2
